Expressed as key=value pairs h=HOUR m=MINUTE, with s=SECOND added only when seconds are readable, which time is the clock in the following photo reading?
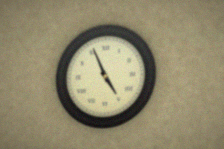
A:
h=4 m=56
